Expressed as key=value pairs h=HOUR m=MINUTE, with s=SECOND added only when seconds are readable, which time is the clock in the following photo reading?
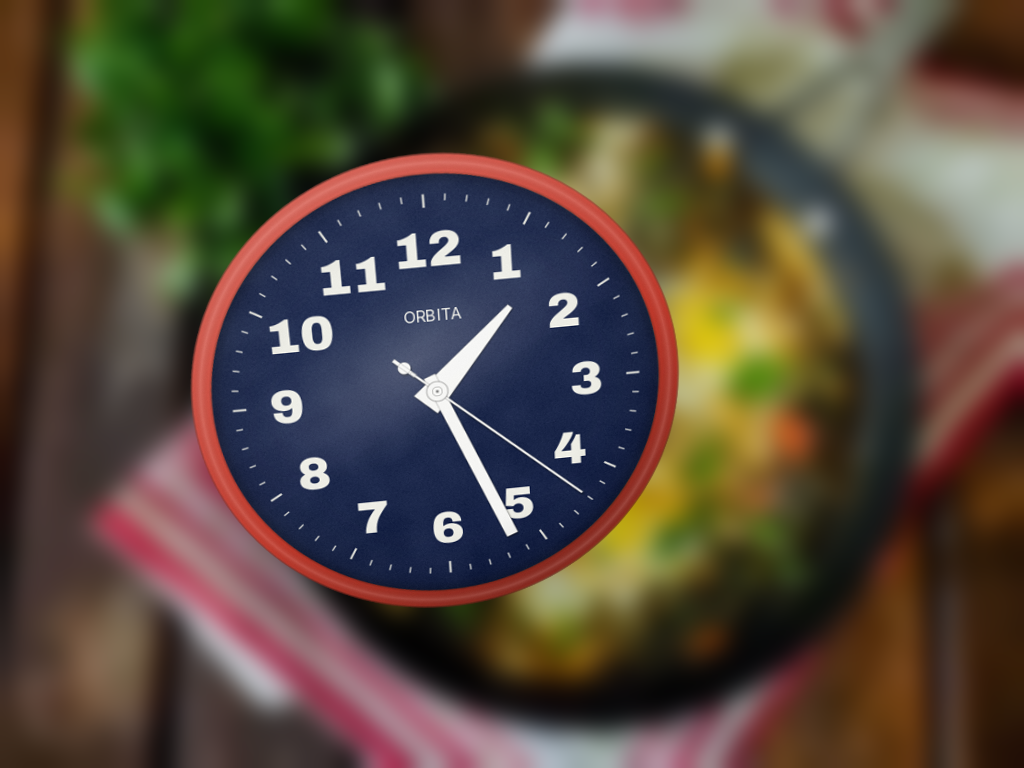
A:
h=1 m=26 s=22
